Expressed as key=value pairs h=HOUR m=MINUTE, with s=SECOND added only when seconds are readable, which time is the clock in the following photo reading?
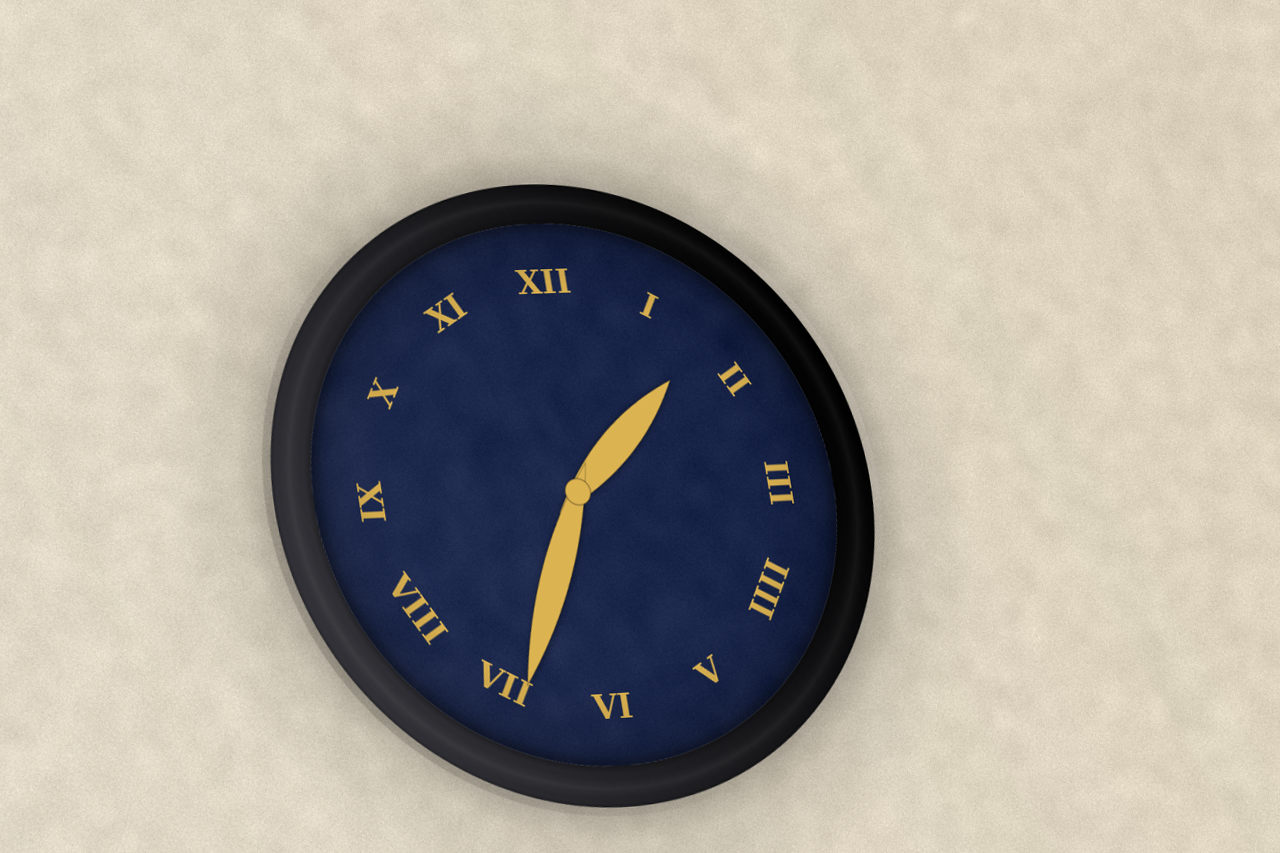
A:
h=1 m=34
